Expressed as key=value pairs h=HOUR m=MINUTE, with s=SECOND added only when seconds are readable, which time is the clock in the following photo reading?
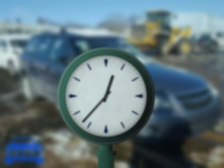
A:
h=12 m=37
